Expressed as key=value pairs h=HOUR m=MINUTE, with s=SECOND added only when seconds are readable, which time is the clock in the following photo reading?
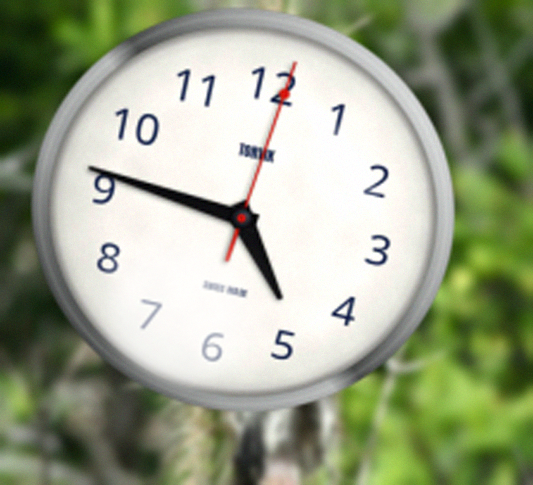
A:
h=4 m=46 s=1
